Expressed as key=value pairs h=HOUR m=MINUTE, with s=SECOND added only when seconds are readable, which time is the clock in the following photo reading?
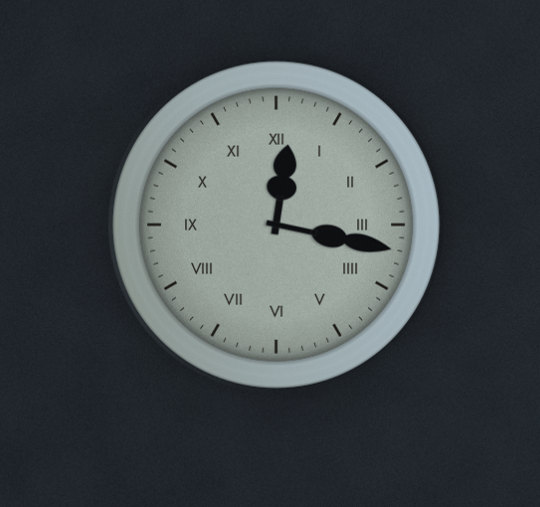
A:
h=12 m=17
